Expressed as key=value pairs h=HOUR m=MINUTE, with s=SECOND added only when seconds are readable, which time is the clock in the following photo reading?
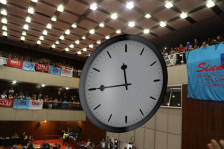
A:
h=11 m=45
